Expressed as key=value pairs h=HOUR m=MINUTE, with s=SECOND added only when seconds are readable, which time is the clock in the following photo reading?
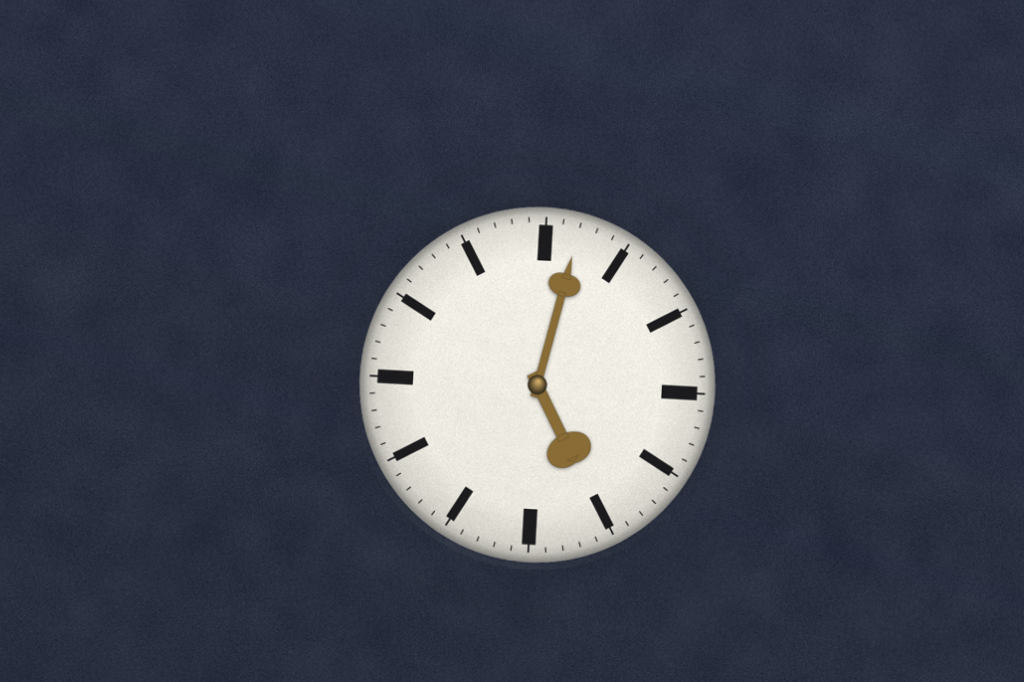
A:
h=5 m=2
